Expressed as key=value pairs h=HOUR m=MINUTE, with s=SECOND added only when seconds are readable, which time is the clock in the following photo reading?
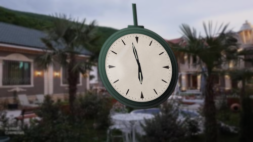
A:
h=5 m=58
